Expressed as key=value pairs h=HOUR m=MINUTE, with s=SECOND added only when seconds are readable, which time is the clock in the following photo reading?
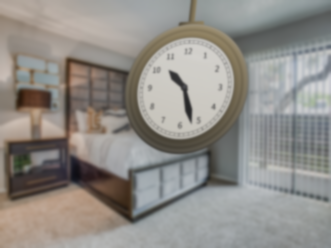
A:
h=10 m=27
